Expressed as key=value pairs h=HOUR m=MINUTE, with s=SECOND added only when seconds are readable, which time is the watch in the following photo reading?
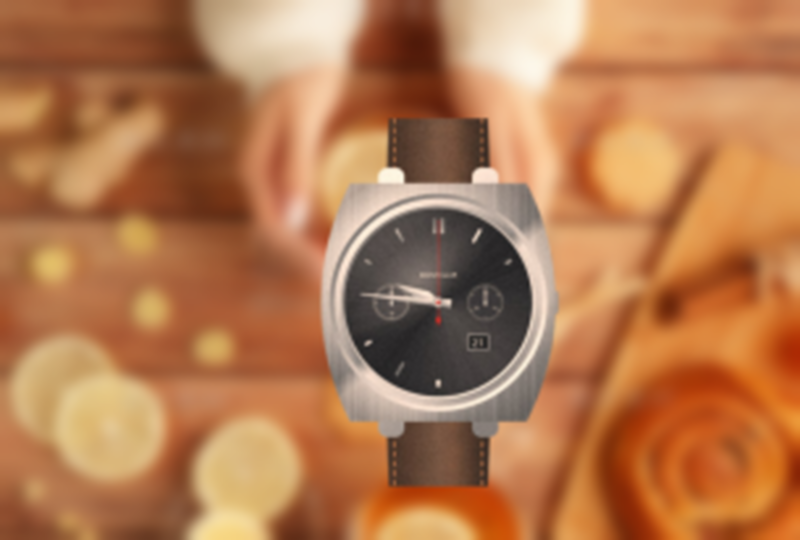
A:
h=9 m=46
